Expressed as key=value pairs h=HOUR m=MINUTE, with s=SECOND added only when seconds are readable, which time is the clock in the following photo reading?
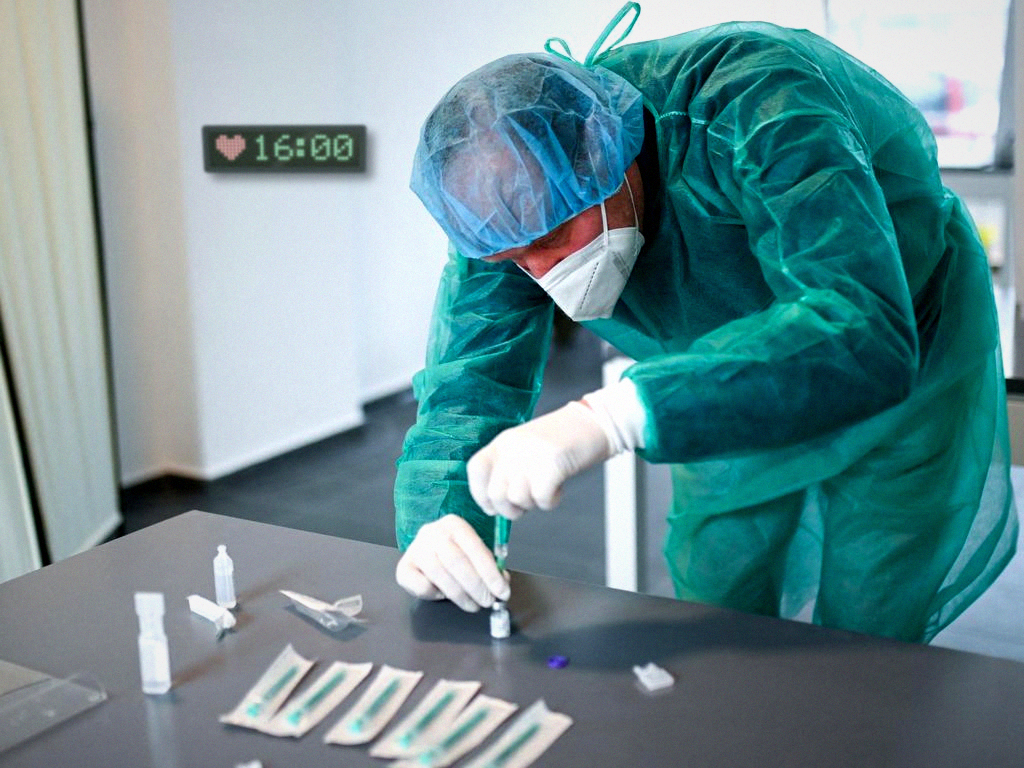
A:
h=16 m=0
